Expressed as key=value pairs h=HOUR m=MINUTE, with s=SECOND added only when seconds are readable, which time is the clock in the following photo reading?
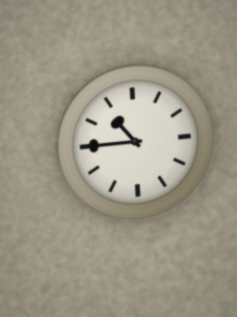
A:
h=10 m=45
